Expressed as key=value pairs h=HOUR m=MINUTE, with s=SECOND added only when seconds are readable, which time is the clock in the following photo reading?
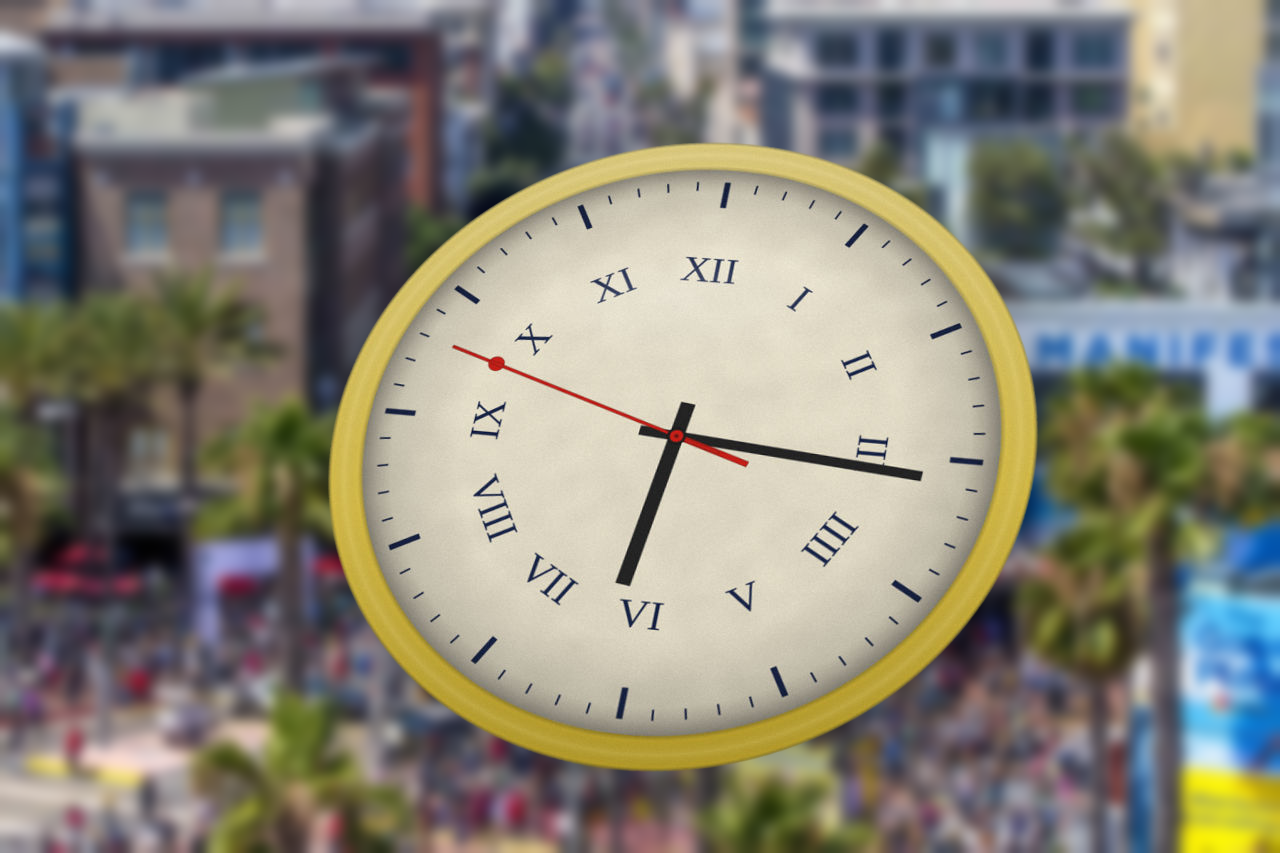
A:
h=6 m=15 s=48
